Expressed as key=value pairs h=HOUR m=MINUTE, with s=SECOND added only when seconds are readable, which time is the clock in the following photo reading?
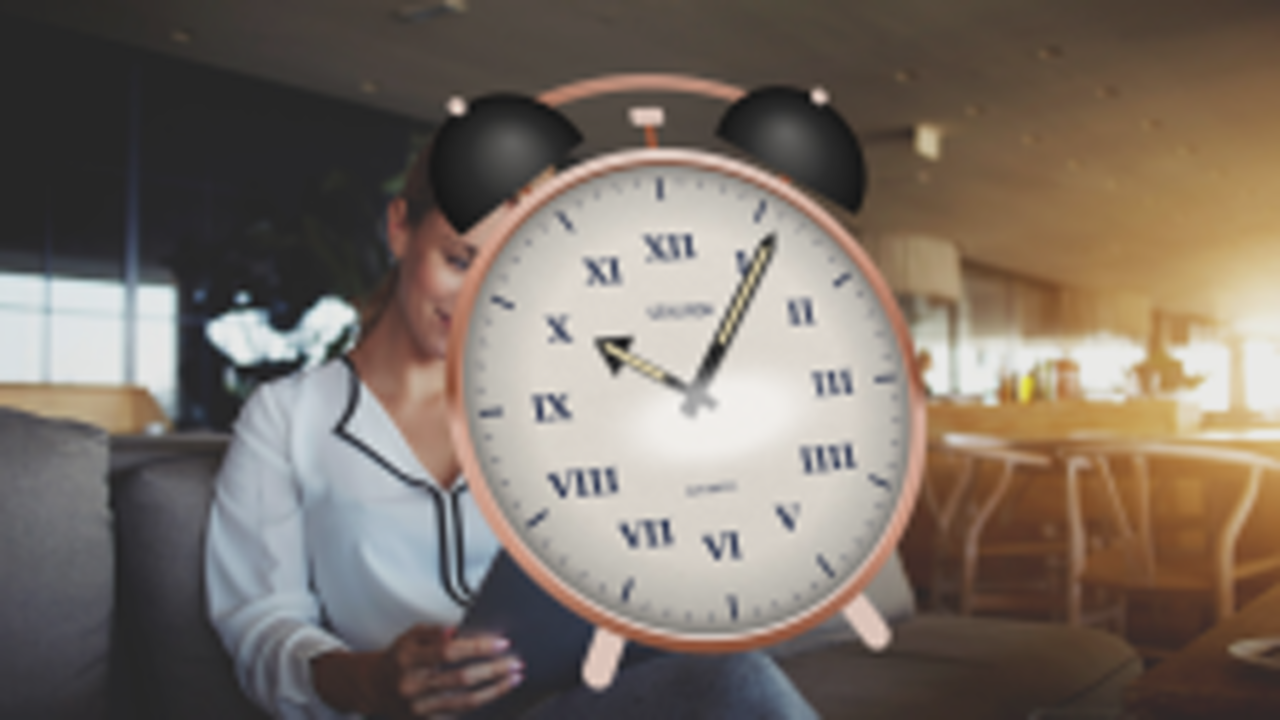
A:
h=10 m=6
